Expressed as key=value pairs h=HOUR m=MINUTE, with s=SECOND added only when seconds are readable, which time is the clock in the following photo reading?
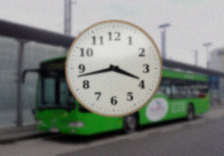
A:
h=3 m=43
